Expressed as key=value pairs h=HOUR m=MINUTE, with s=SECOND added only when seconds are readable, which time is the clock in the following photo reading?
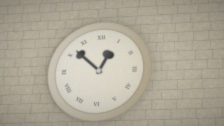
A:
h=12 m=52
